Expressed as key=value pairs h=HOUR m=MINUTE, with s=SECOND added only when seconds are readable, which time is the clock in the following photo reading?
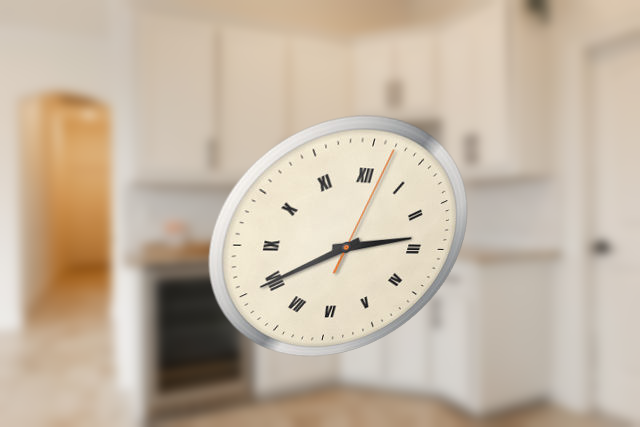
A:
h=2 m=40 s=2
